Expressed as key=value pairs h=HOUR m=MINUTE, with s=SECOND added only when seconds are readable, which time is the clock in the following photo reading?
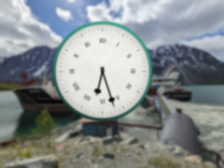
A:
h=6 m=27
